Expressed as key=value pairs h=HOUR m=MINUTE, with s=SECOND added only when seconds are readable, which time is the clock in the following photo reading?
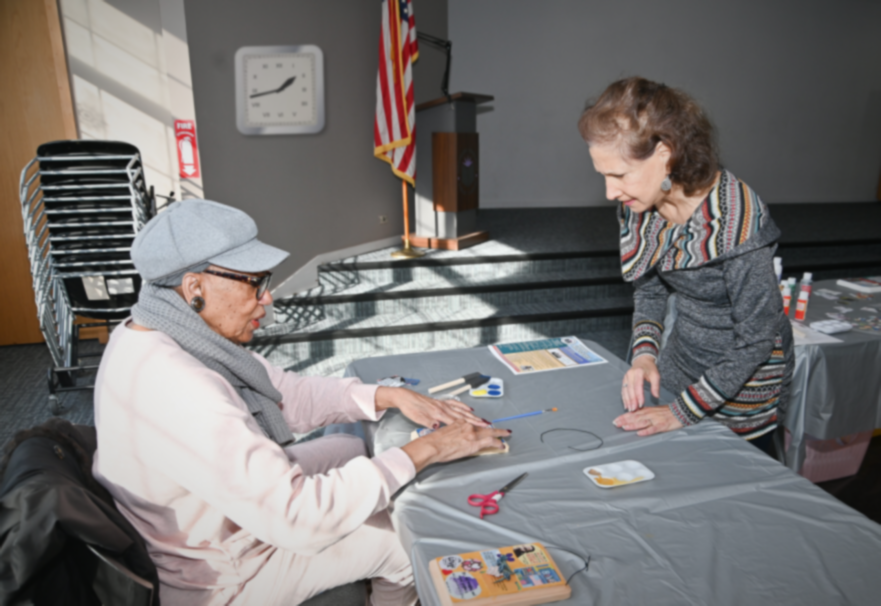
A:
h=1 m=43
